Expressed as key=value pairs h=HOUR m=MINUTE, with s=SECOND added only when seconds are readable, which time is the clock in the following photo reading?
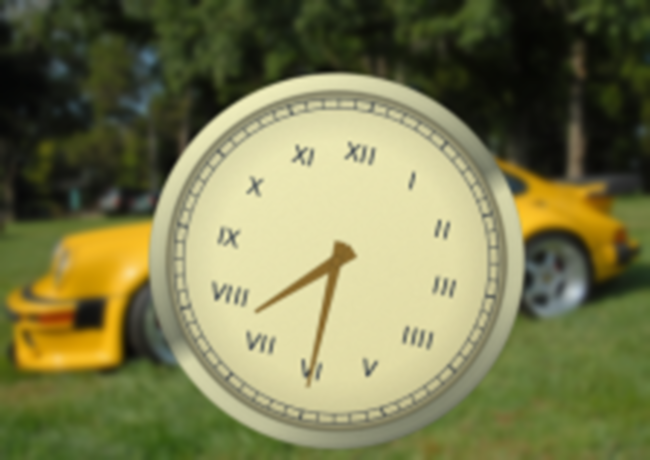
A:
h=7 m=30
